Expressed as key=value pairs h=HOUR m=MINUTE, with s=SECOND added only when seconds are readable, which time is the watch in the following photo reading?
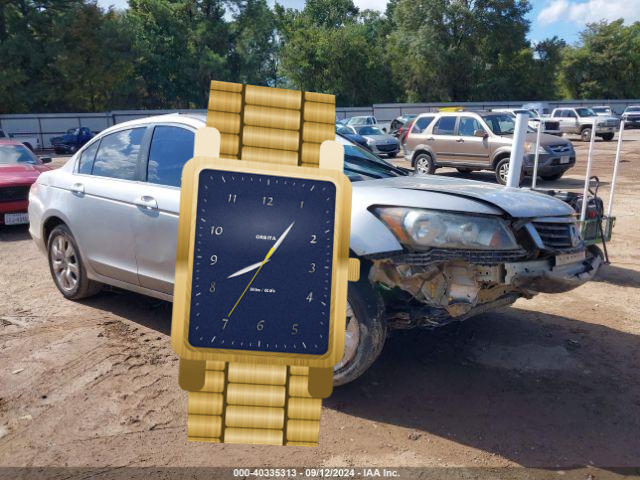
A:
h=8 m=5 s=35
